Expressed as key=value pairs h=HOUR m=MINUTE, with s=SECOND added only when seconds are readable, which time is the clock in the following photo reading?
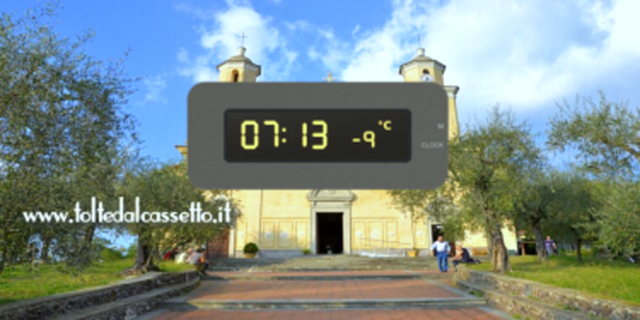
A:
h=7 m=13
